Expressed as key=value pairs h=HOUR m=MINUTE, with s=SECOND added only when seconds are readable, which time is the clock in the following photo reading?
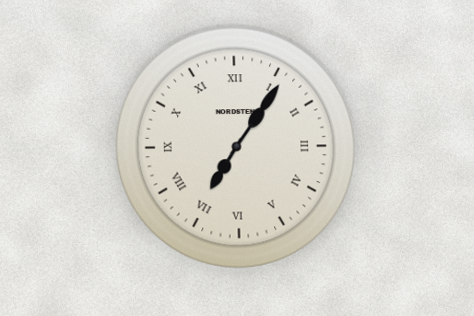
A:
h=7 m=6
